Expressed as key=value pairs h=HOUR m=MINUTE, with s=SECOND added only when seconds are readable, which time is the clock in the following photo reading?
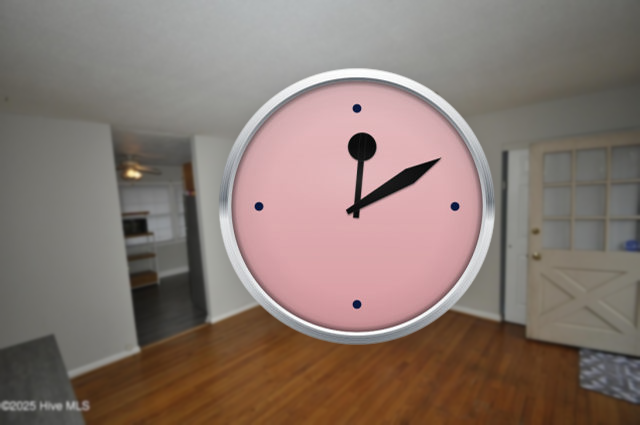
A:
h=12 m=10
